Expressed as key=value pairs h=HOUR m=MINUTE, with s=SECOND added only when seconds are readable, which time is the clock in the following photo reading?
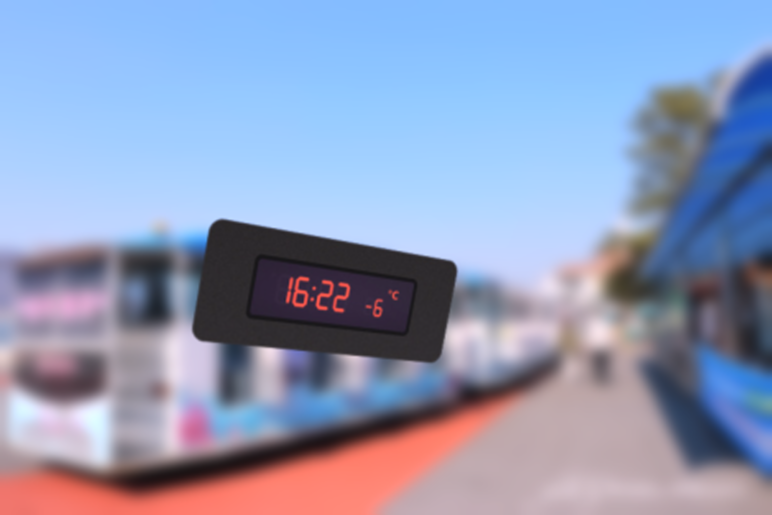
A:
h=16 m=22
